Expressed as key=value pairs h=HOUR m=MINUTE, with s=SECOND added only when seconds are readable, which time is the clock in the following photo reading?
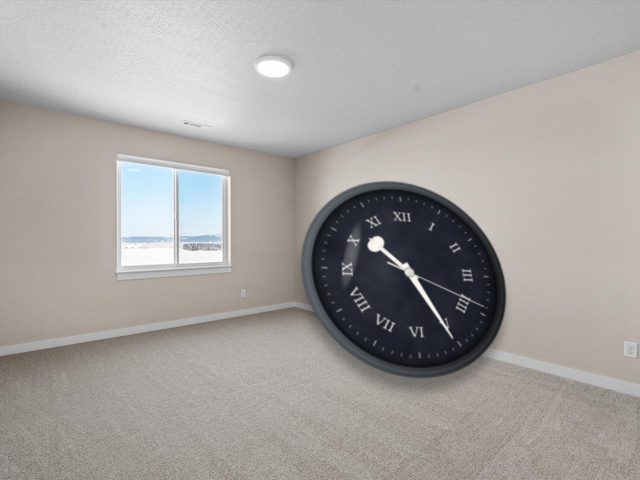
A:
h=10 m=25 s=19
